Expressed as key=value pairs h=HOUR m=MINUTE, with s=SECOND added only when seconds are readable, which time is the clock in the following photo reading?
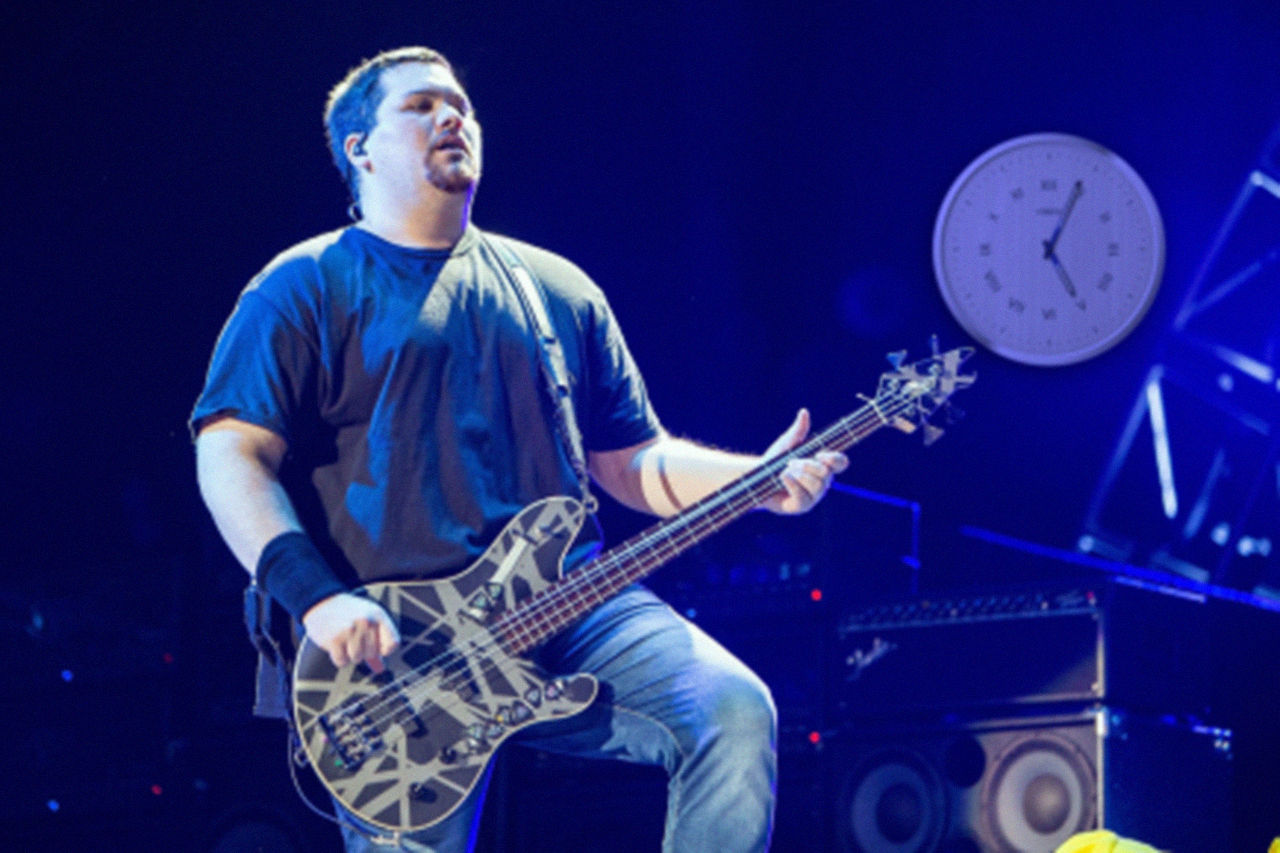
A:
h=5 m=4
